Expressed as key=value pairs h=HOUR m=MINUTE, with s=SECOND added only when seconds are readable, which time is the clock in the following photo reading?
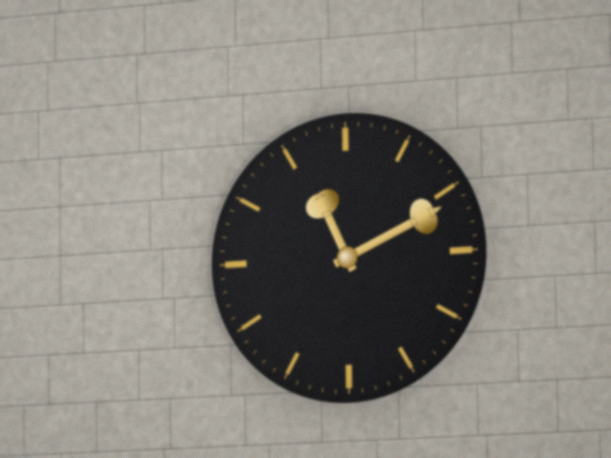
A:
h=11 m=11
